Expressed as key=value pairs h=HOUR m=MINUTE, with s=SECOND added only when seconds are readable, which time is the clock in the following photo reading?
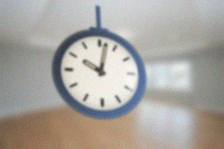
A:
h=10 m=2
